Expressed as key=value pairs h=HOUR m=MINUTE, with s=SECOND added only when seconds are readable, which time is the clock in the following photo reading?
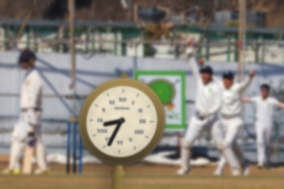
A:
h=8 m=34
